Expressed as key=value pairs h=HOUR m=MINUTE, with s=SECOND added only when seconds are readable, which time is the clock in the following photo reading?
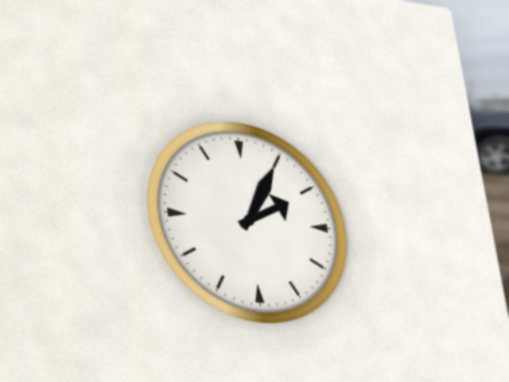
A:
h=2 m=5
